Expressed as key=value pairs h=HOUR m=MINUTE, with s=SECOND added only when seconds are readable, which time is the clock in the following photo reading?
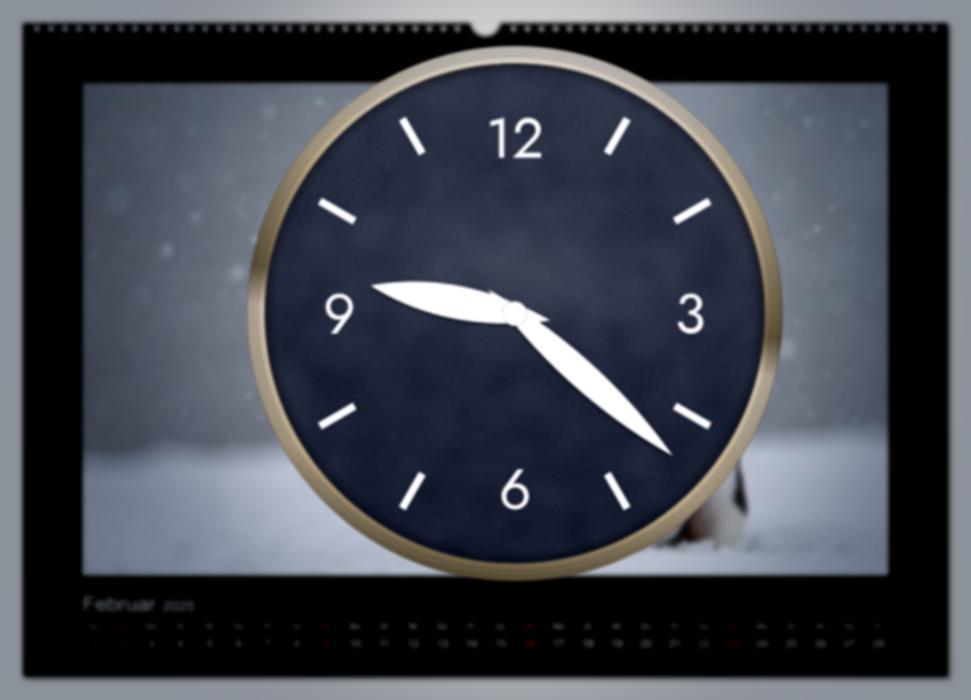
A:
h=9 m=22
